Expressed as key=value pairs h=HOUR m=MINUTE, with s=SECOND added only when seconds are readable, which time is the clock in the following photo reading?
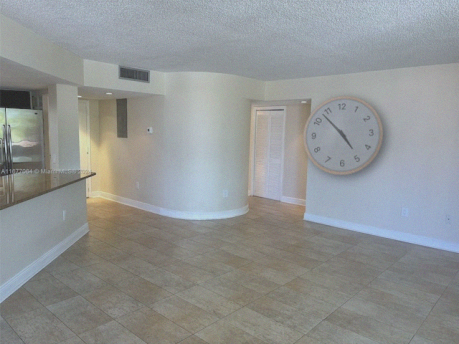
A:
h=4 m=53
